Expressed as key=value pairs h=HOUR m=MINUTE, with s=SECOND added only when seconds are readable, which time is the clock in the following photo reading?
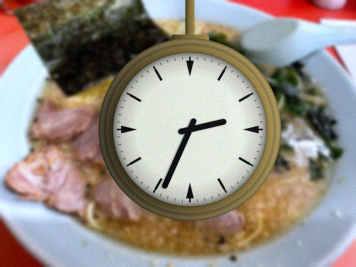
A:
h=2 m=34
